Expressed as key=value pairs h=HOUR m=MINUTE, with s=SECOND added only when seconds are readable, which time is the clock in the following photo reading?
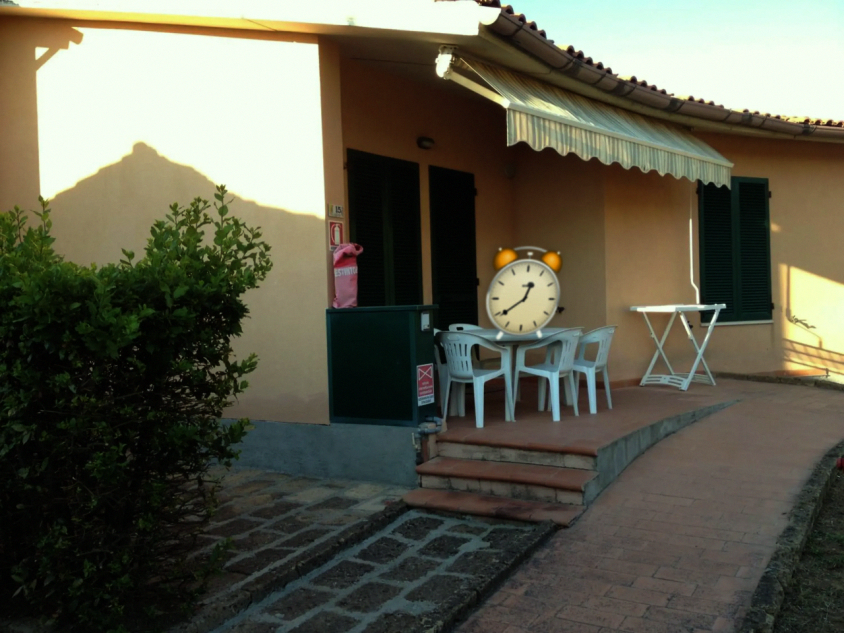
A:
h=12 m=39
